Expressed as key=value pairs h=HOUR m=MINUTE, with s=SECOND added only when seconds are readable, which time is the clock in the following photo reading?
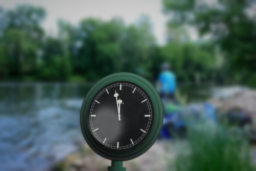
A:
h=11 m=58
